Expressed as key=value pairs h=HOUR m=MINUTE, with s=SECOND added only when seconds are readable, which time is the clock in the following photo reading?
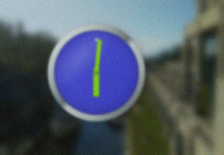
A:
h=6 m=1
